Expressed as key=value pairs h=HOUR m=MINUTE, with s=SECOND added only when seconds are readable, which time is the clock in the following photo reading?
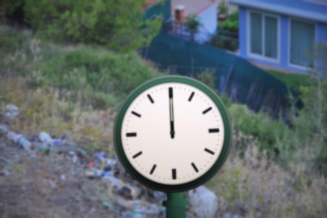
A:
h=12 m=0
